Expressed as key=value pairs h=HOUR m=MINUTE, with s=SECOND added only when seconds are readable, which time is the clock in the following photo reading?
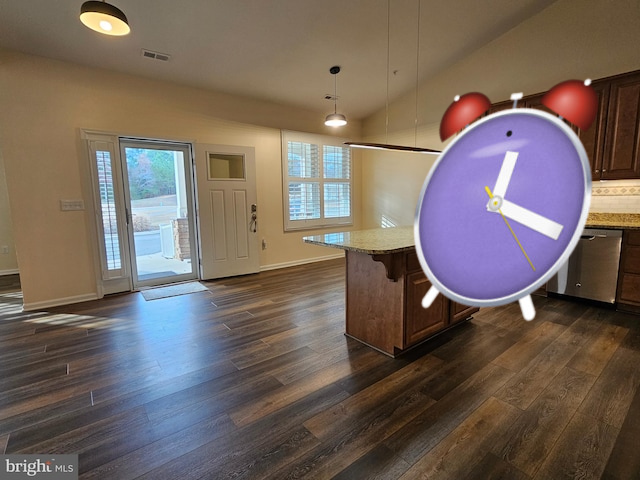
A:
h=12 m=18 s=23
